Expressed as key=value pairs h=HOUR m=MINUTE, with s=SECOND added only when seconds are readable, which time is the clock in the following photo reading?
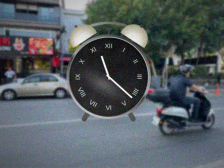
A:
h=11 m=22
